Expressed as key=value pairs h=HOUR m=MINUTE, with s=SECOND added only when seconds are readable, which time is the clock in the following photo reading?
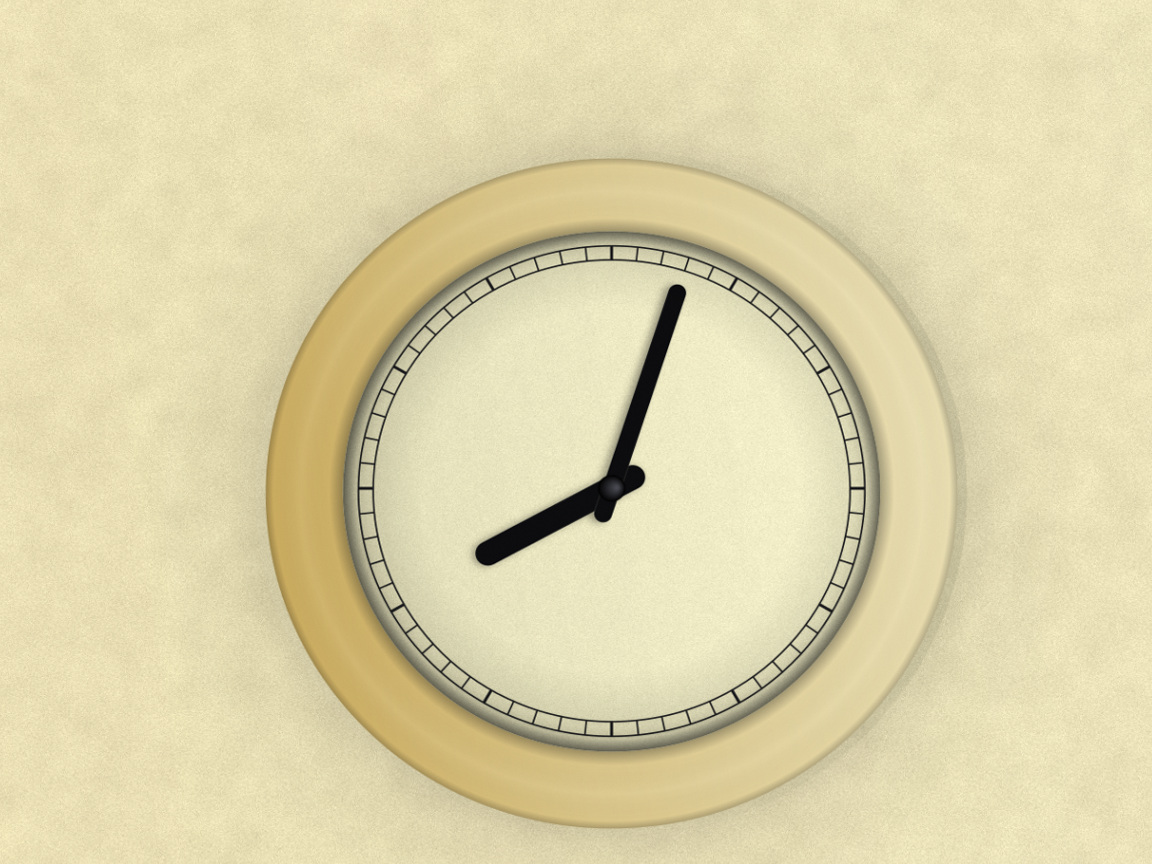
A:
h=8 m=3
